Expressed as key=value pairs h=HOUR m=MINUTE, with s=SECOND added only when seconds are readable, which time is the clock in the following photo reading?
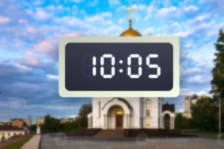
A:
h=10 m=5
